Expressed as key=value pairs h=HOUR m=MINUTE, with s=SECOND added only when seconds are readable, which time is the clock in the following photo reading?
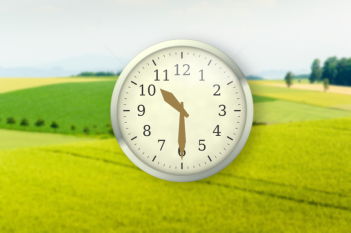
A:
h=10 m=30
